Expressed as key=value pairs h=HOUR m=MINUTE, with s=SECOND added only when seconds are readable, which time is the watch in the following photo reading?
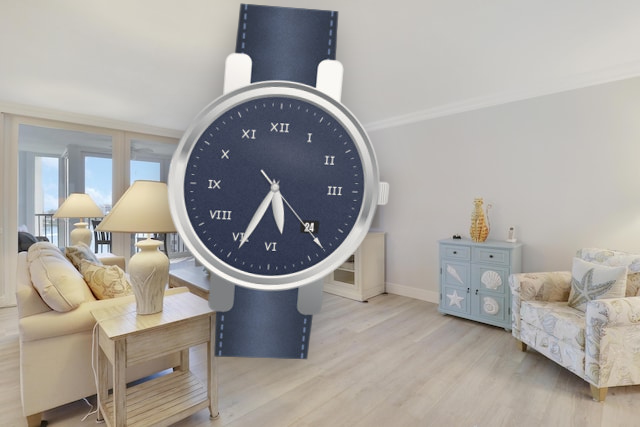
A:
h=5 m=34 s=23
